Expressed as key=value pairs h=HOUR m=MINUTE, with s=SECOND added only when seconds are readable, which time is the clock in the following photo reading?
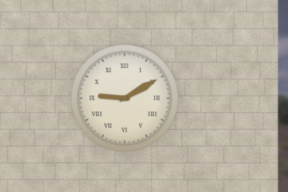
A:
h=9 m=10
